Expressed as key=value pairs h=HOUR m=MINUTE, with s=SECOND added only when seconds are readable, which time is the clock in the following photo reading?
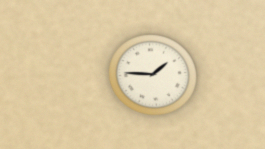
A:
h=1 m=46
